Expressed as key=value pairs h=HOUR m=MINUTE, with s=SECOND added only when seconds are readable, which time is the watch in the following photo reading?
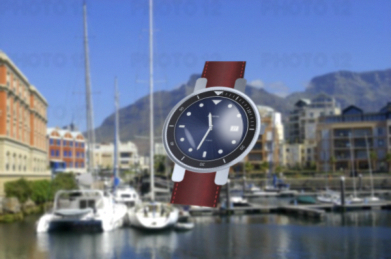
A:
h=11 m=33
